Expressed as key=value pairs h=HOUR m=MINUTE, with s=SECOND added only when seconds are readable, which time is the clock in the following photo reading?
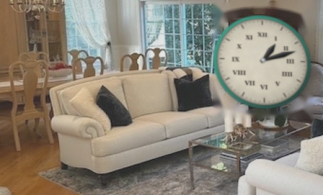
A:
h=1 m=12
